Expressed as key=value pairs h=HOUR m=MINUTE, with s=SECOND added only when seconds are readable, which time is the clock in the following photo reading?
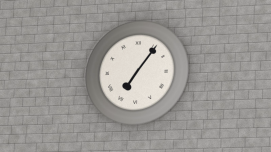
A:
h=7 m=6
